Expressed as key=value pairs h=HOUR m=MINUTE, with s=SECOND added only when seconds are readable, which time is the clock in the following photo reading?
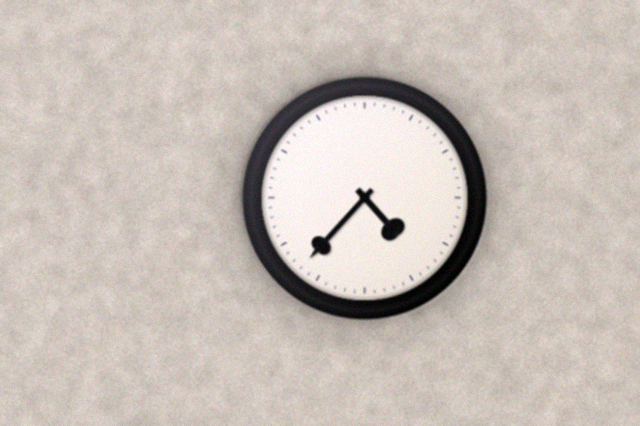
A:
h=4 m=37
